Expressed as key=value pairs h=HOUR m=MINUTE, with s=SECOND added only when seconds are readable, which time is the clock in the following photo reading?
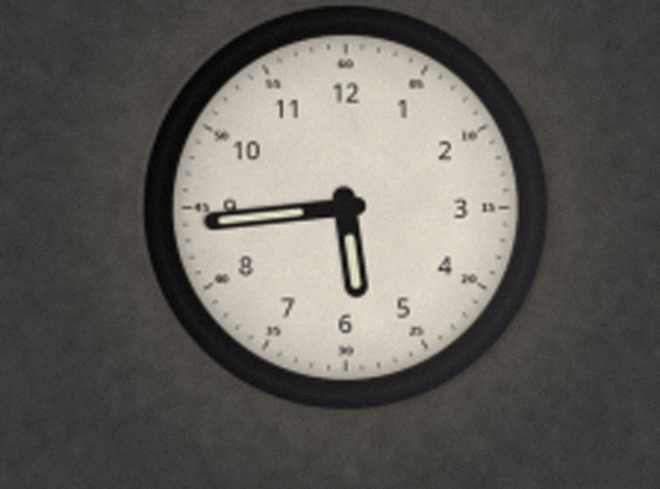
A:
h=5 m=44
